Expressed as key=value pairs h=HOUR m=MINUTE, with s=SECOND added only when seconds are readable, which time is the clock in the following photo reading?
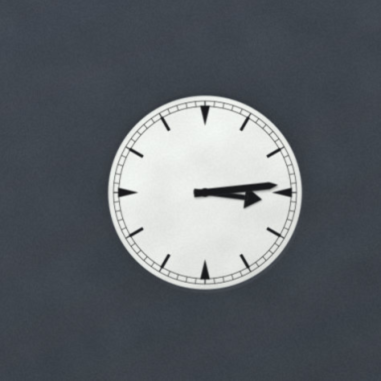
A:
h=3 m=14
